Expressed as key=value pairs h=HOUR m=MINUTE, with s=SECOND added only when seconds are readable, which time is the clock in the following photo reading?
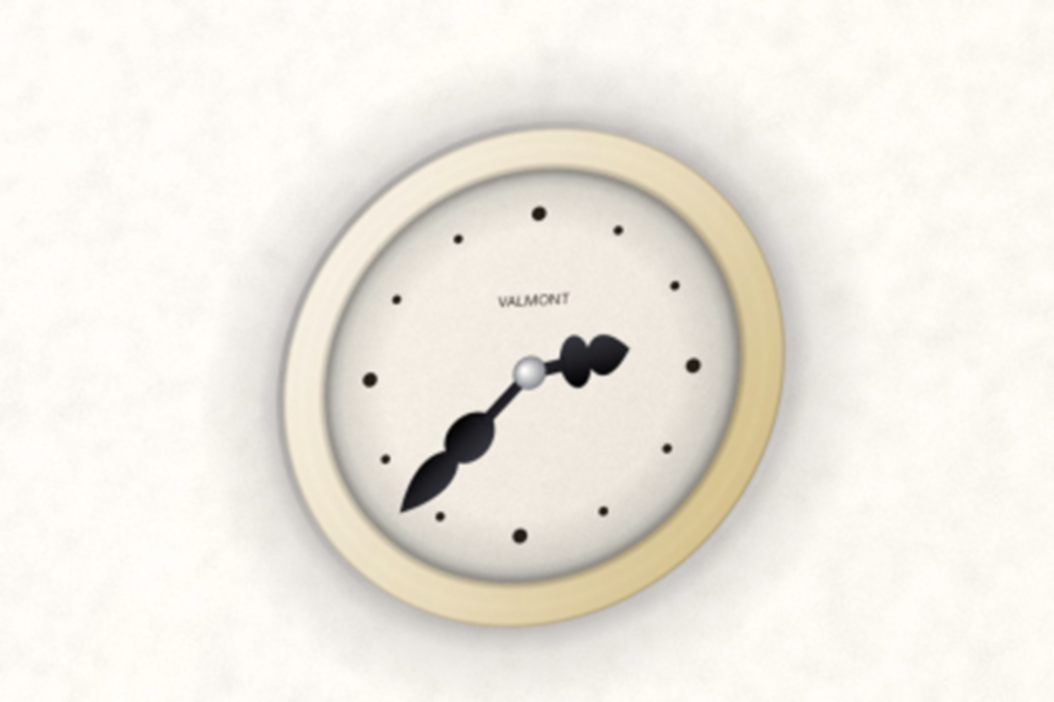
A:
h=2 m=37
